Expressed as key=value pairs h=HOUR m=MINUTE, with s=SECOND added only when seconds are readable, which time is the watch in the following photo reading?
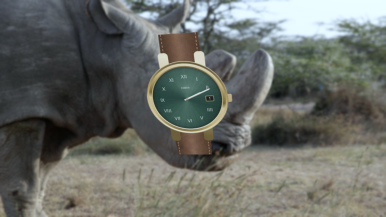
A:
h=2 m=11
